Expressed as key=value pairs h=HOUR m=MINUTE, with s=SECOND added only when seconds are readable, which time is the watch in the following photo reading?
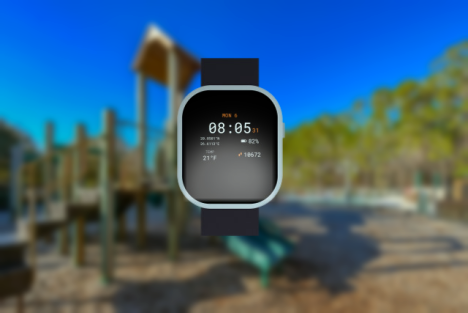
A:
h=8 m=5
